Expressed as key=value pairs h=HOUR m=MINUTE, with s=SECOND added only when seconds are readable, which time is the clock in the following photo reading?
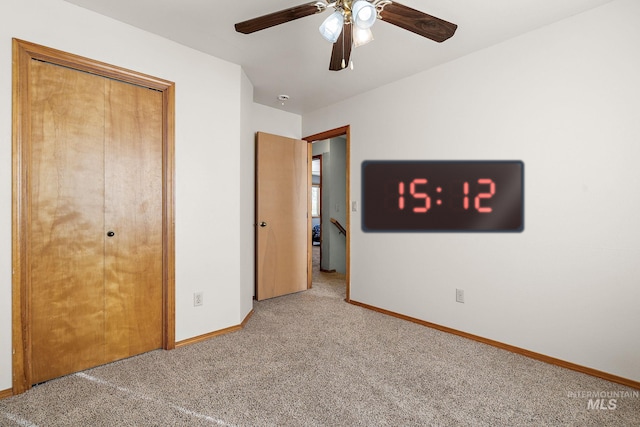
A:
h=15 m=12
